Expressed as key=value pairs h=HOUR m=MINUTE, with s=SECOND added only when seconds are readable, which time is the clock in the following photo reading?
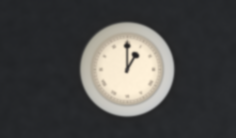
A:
h=1 m=0
